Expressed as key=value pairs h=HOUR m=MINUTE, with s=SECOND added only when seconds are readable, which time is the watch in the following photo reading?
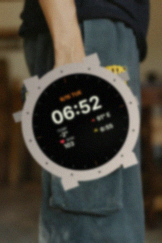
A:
h=6 m=52
